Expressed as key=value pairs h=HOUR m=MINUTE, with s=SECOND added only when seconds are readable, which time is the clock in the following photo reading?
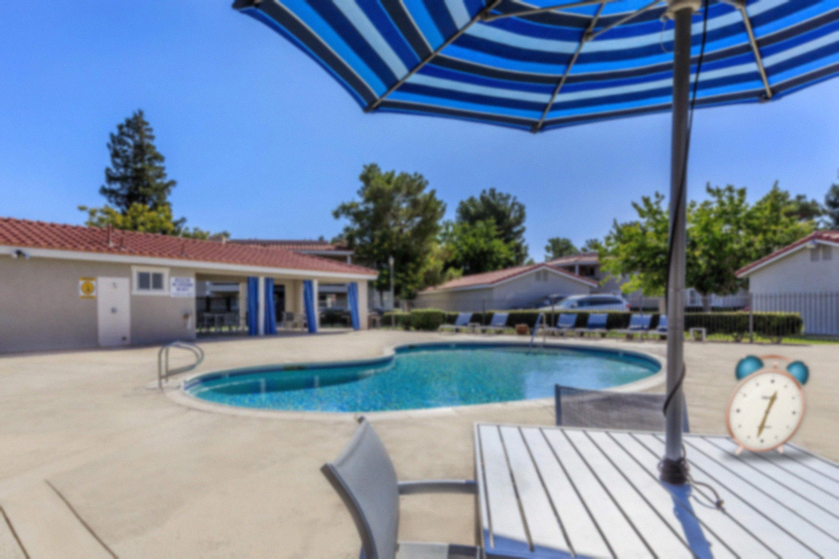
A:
h=12 m=32
